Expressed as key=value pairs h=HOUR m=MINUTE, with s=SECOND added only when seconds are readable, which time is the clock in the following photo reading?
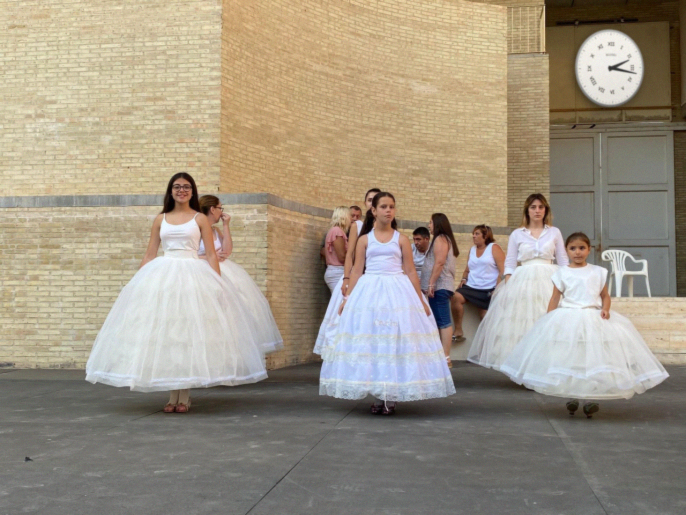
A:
h=2 m=17
